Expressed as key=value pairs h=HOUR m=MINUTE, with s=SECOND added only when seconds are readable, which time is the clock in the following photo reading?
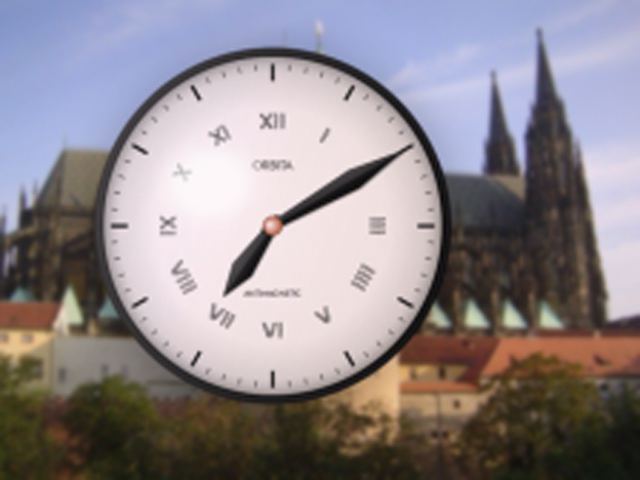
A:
h=7 m=10
